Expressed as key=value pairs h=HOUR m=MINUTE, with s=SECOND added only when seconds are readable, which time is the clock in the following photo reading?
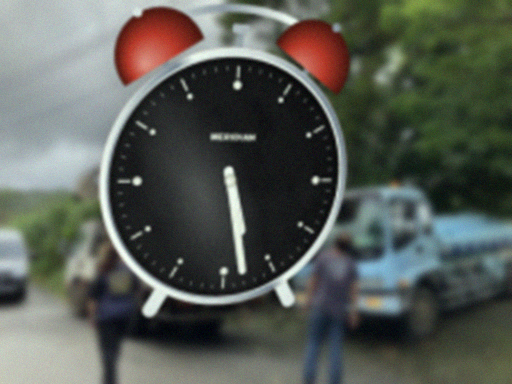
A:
h=5 m=28
